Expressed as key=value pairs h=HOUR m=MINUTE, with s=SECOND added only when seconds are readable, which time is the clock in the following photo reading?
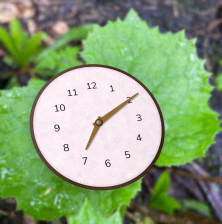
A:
h=7 m=10
